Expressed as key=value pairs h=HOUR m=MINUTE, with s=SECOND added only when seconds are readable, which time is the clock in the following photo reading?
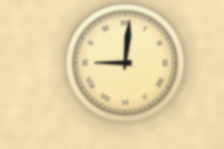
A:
h=9 m=1
